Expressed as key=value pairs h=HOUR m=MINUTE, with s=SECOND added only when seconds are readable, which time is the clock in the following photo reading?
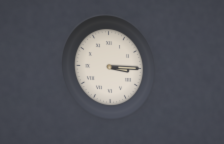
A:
h=3 m=15
